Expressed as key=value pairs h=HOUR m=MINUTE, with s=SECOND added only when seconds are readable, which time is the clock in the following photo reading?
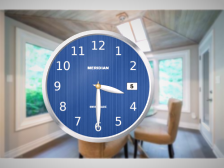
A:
h=3 m=30
